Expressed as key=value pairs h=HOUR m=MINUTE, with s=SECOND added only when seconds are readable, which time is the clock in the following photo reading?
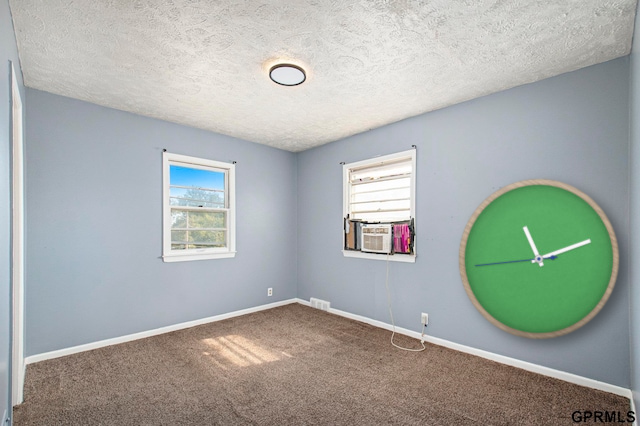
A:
h=11 m=11 s=44
